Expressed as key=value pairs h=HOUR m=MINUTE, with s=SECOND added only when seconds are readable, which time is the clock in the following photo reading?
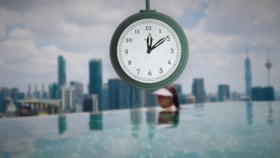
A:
h=12 m=9
